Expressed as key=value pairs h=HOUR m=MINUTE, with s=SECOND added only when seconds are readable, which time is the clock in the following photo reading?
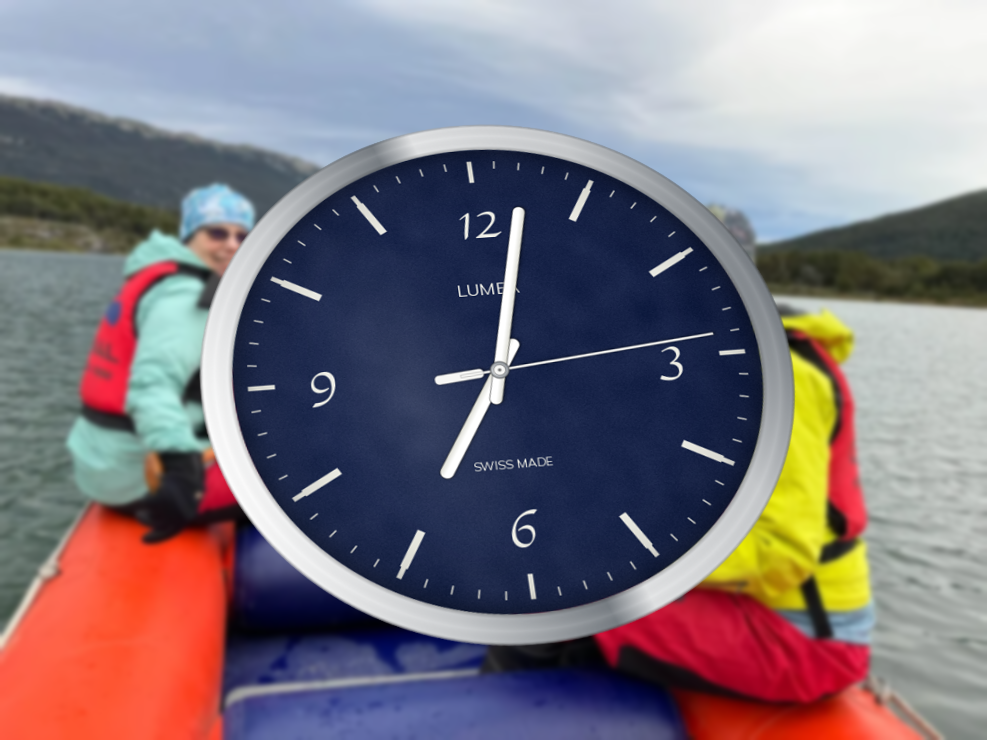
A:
h=7 m=2 s=14
